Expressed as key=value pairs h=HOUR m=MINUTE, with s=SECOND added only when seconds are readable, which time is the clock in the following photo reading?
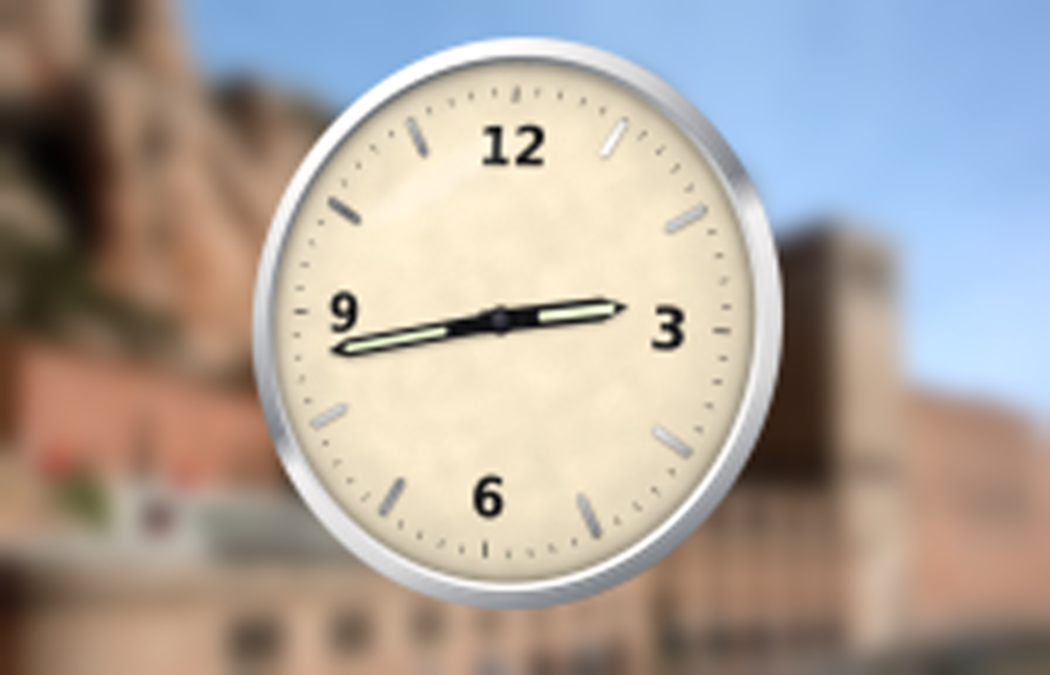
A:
h=2 m=43
